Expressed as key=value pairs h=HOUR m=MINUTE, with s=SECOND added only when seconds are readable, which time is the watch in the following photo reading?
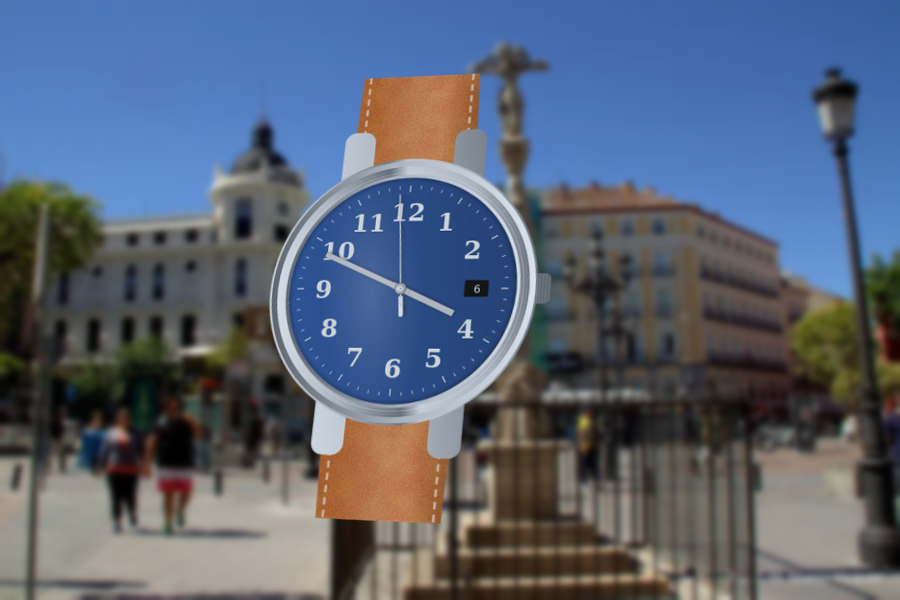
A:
h=3 m=48 s=59
